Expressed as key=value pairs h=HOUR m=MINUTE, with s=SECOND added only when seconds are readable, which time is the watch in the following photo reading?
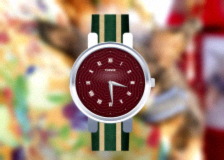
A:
h=3 m=29
